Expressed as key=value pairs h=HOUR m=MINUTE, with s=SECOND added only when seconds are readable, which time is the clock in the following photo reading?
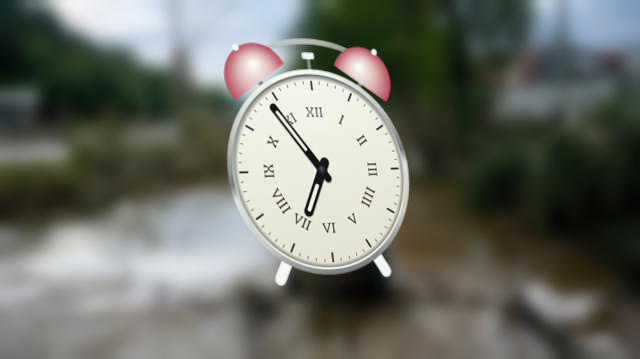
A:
h=6 m=54
